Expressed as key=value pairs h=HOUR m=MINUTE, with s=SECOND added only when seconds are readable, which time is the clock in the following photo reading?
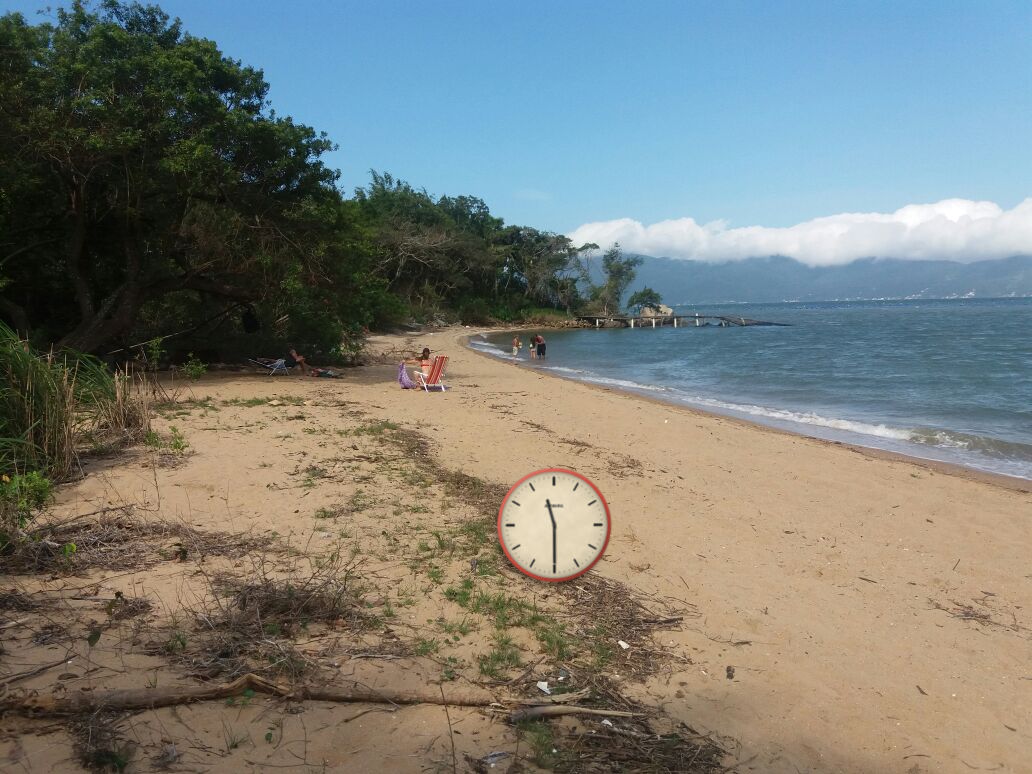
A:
h=11 m=30
